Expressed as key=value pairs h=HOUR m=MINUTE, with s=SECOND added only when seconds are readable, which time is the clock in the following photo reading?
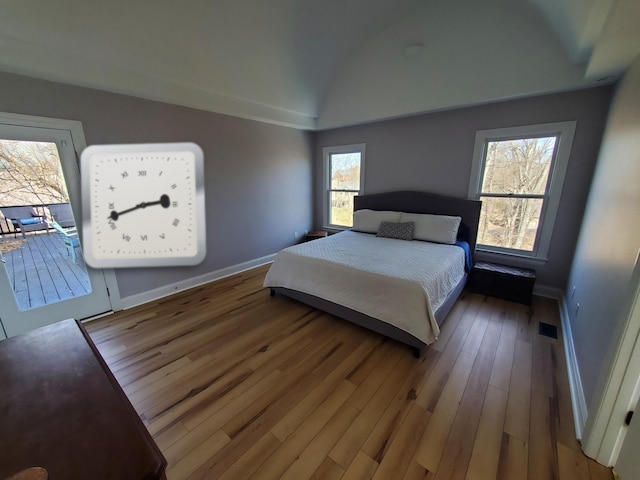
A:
h=2 m=42
